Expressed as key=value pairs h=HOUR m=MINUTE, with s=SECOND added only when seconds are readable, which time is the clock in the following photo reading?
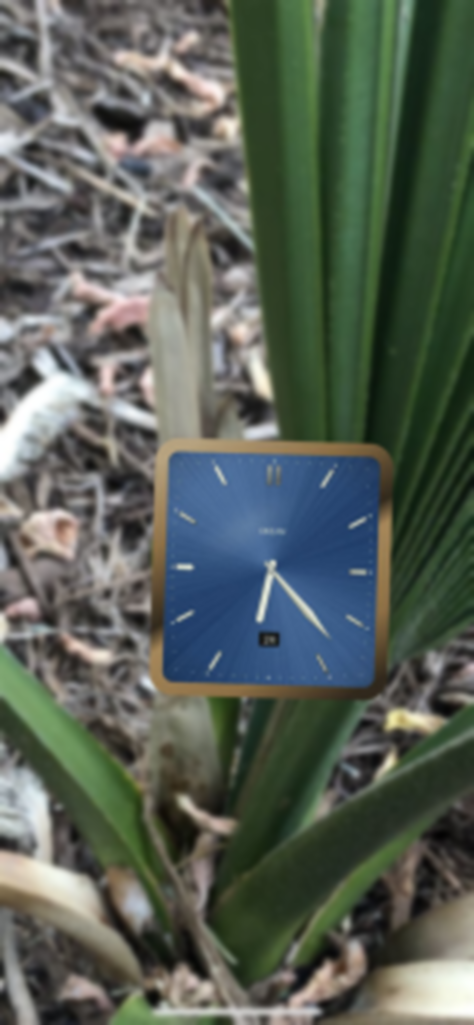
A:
h=6 m=23
